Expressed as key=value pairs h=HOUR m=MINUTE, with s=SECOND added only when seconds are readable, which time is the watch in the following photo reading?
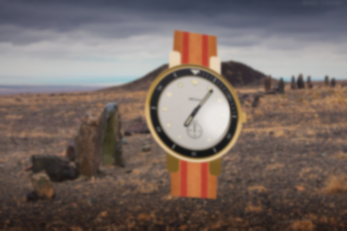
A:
h=7 m=6
